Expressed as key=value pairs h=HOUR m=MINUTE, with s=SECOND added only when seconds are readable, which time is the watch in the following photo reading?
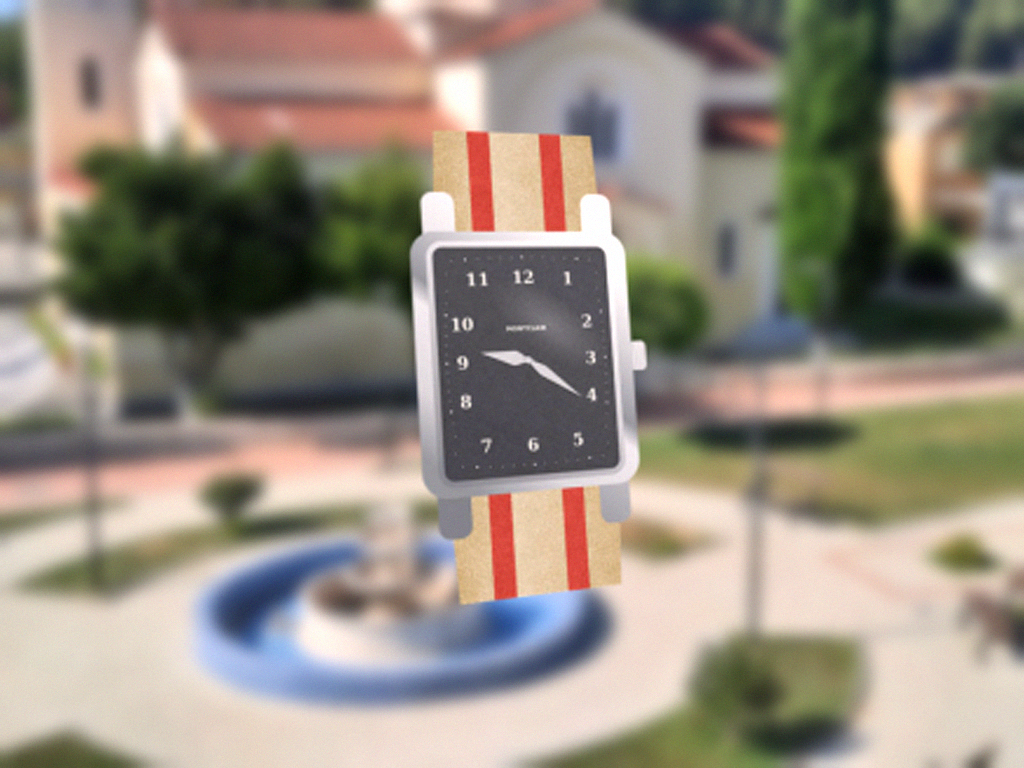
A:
h=9 m=21
